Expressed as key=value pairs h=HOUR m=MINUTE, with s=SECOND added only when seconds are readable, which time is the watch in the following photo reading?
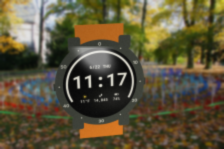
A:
h=11 m=17
